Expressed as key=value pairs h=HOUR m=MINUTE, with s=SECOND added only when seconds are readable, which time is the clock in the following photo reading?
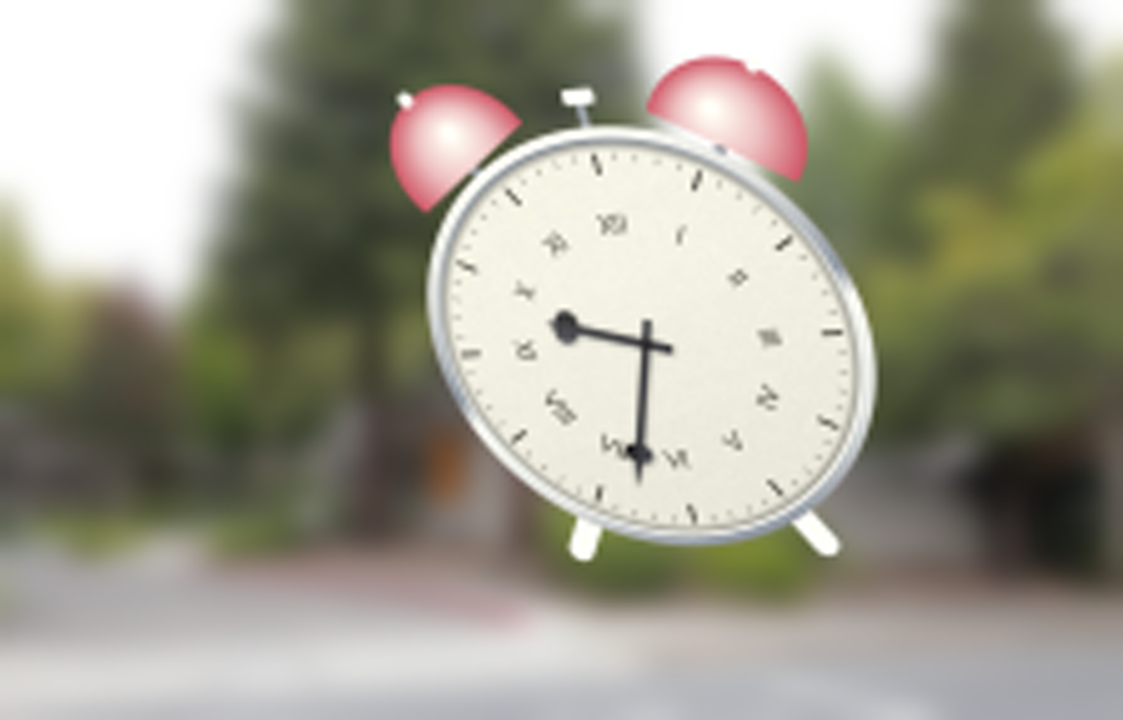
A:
h=9 m=33
